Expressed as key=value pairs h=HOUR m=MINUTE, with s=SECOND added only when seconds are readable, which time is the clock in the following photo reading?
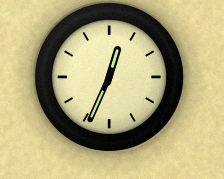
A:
h=12 m=34
